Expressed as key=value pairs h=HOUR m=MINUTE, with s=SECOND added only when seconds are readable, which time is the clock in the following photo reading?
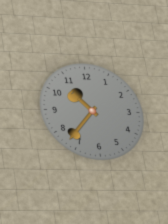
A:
h=10 m=37
